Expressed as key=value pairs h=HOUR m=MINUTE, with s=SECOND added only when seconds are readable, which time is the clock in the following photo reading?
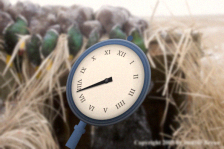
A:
h=7 m=38
